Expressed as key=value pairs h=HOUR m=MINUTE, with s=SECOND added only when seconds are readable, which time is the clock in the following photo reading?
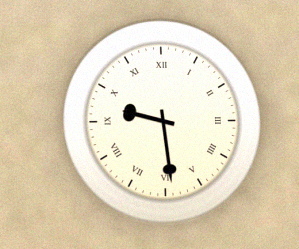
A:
h=9 m=29
